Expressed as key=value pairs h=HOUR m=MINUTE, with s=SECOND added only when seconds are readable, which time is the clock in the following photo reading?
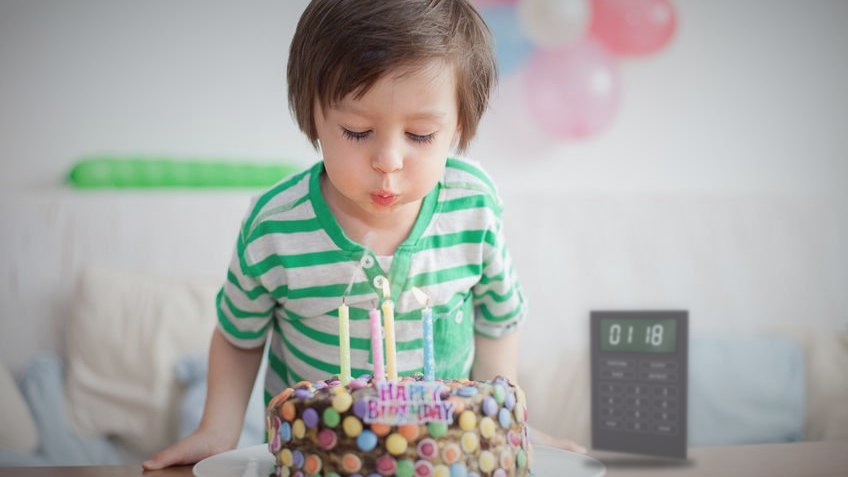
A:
h=1 m=18
